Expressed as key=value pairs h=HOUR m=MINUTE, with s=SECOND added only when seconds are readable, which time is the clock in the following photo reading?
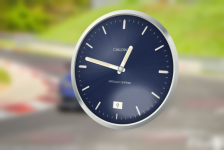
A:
h=12 m=47
